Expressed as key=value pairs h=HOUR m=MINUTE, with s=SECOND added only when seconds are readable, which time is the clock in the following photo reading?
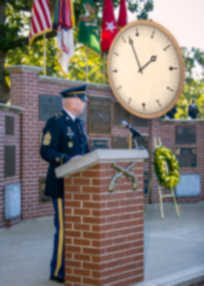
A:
h=1 m=57
